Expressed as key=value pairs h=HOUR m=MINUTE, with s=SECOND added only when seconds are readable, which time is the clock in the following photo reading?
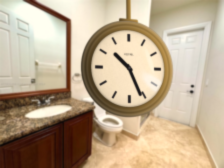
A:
h=10 m=26
